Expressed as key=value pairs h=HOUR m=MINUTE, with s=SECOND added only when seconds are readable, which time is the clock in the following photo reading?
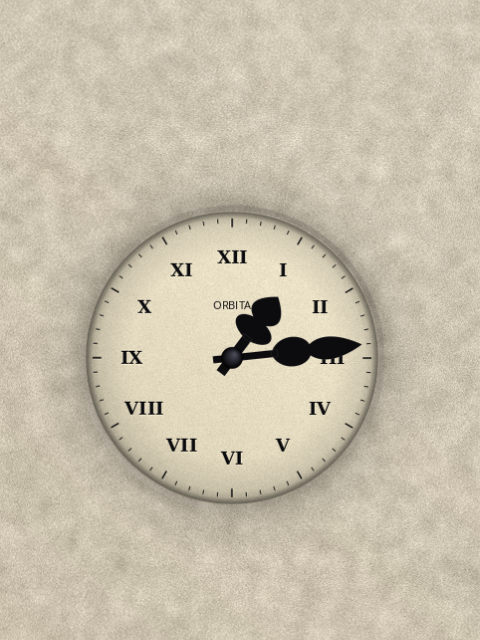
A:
h=1 m=14
